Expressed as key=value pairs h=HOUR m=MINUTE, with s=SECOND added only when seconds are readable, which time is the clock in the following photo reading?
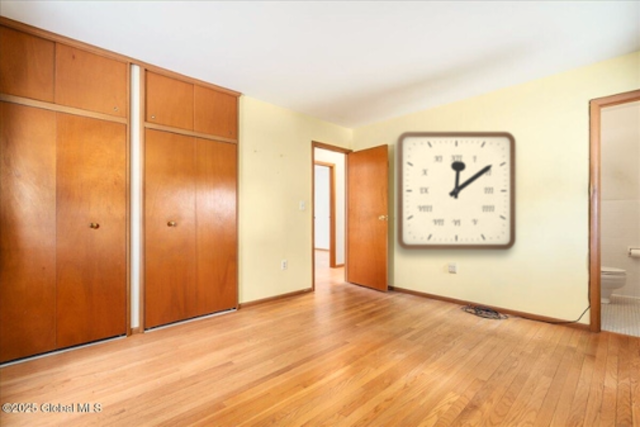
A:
h=12 m=9
